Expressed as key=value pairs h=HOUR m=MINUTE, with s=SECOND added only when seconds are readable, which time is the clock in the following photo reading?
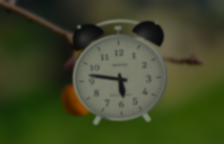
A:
h=5 m=47
